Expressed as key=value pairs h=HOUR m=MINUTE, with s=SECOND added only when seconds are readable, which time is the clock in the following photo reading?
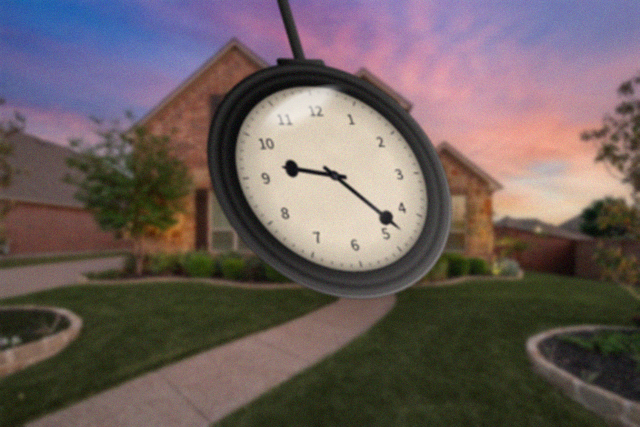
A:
h=9 m=23
